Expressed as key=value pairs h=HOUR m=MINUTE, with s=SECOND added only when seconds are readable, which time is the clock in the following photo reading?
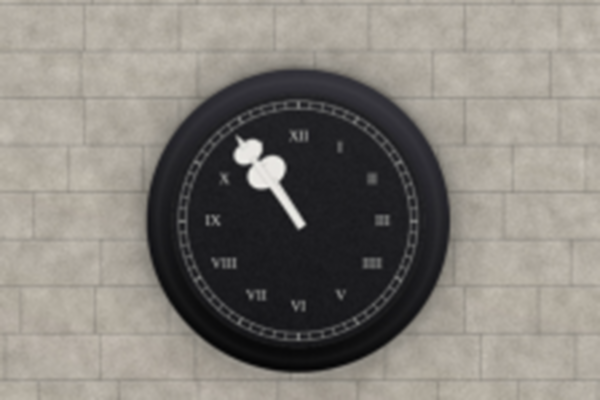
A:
h=10 m=54
